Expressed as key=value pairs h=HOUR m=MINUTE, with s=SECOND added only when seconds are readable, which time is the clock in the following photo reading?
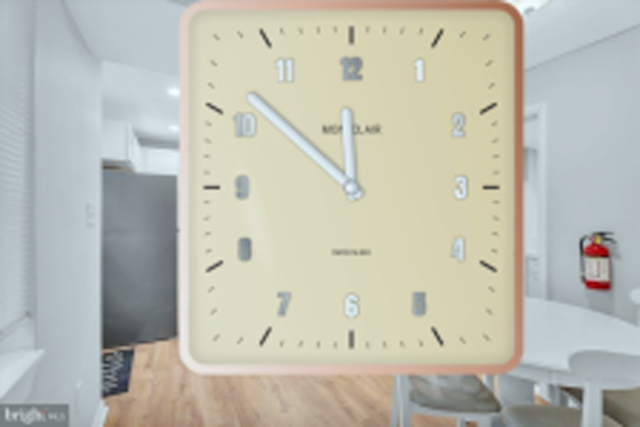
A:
h=11 m=52
